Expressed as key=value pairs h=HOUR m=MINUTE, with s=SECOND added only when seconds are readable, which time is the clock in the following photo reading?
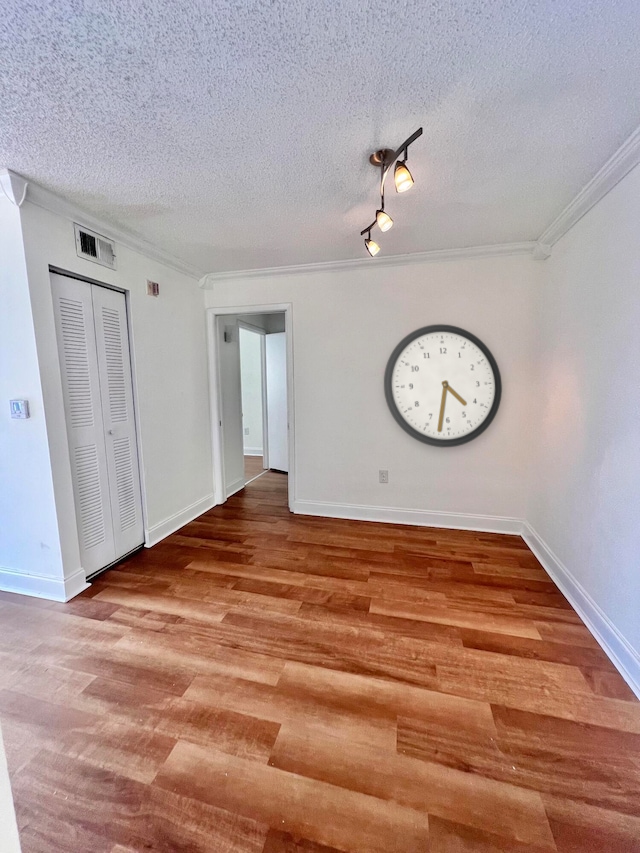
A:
h=4 m=32
